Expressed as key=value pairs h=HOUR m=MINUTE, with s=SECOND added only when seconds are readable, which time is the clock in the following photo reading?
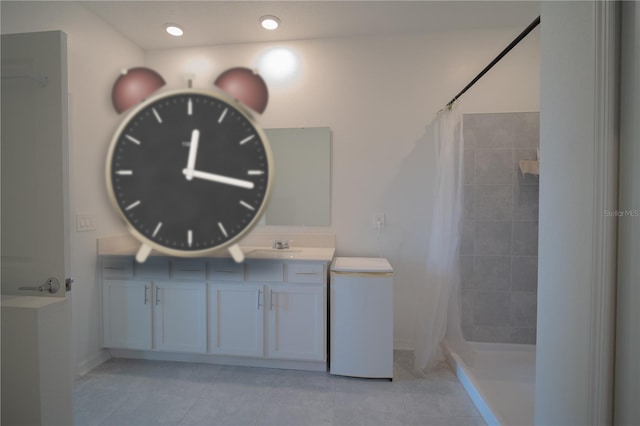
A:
h=12 m=17
